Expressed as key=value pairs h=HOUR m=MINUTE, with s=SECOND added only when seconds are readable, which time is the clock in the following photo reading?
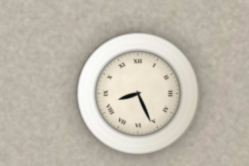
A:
h=8 m=26
